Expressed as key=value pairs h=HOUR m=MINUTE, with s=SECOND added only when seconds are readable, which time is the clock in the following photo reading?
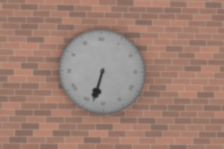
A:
h=6 m=33
